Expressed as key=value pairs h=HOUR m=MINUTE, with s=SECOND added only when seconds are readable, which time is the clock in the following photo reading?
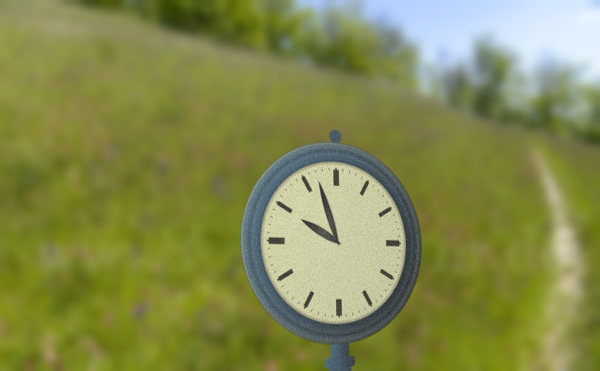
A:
h=9 m=57
